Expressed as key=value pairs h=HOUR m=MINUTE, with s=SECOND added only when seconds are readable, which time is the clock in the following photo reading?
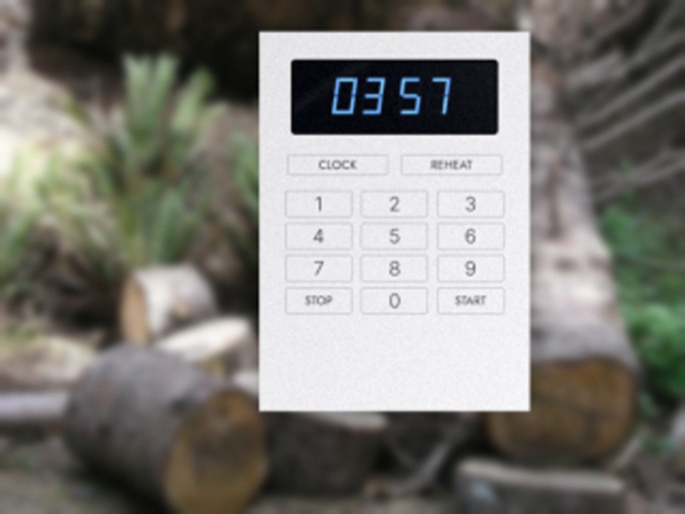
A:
h=3 m=57
